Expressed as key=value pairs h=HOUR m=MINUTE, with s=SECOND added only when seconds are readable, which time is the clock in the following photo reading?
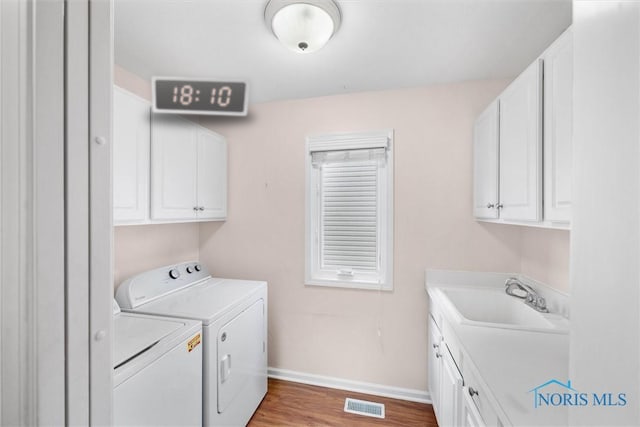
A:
h=18 m=10
